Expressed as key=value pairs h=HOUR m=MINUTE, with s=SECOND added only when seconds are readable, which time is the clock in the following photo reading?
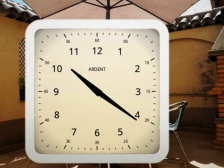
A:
h=10 m=21
